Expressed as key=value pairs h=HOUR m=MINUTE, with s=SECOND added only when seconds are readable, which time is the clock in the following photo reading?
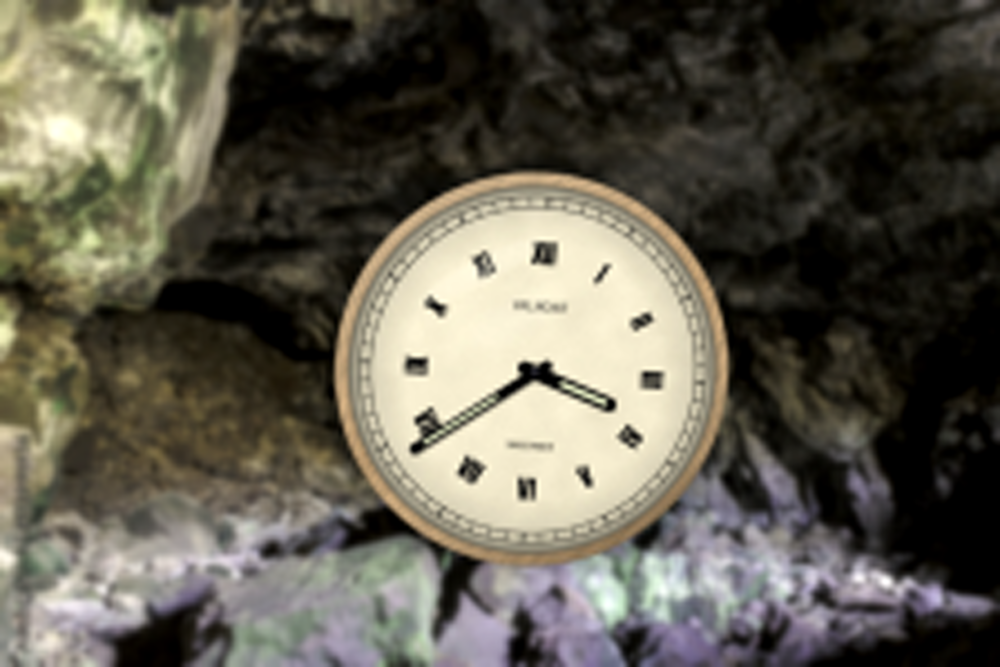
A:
h=3 m=39
